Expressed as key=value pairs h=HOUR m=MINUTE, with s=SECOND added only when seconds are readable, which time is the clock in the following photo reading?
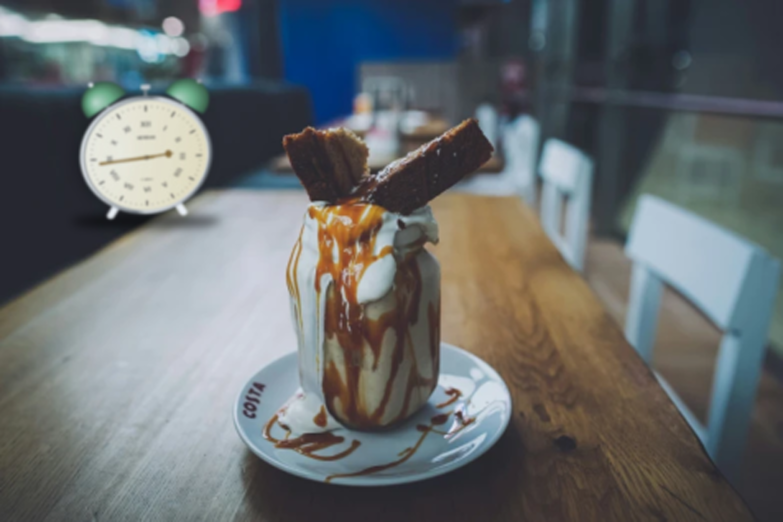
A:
h=2 m=44
